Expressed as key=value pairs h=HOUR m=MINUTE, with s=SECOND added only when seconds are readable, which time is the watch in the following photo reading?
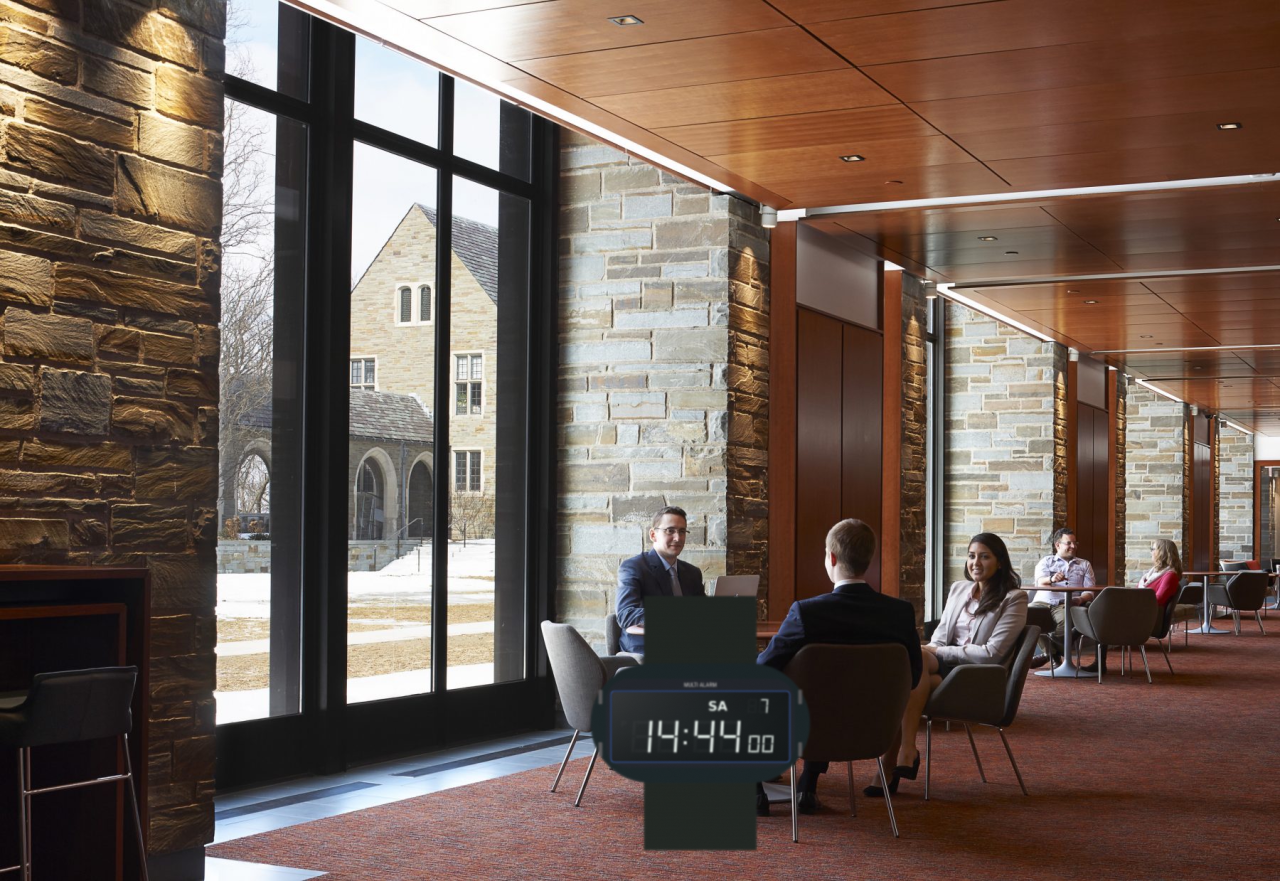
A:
h=14 m=44 s=0
